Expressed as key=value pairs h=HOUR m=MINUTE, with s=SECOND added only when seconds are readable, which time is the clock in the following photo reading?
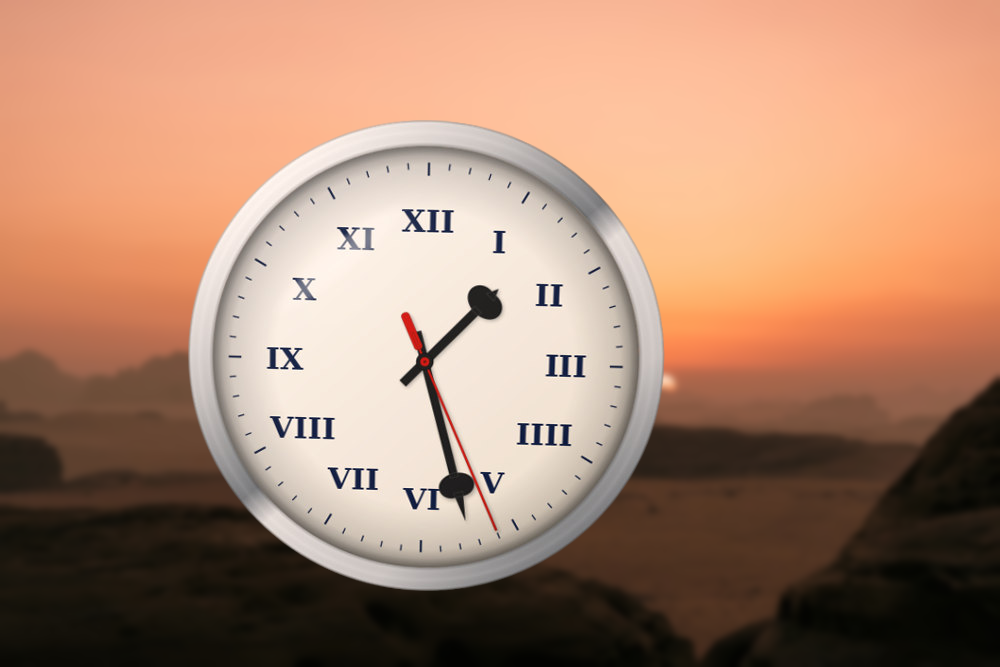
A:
h=1 m=27 s=26
